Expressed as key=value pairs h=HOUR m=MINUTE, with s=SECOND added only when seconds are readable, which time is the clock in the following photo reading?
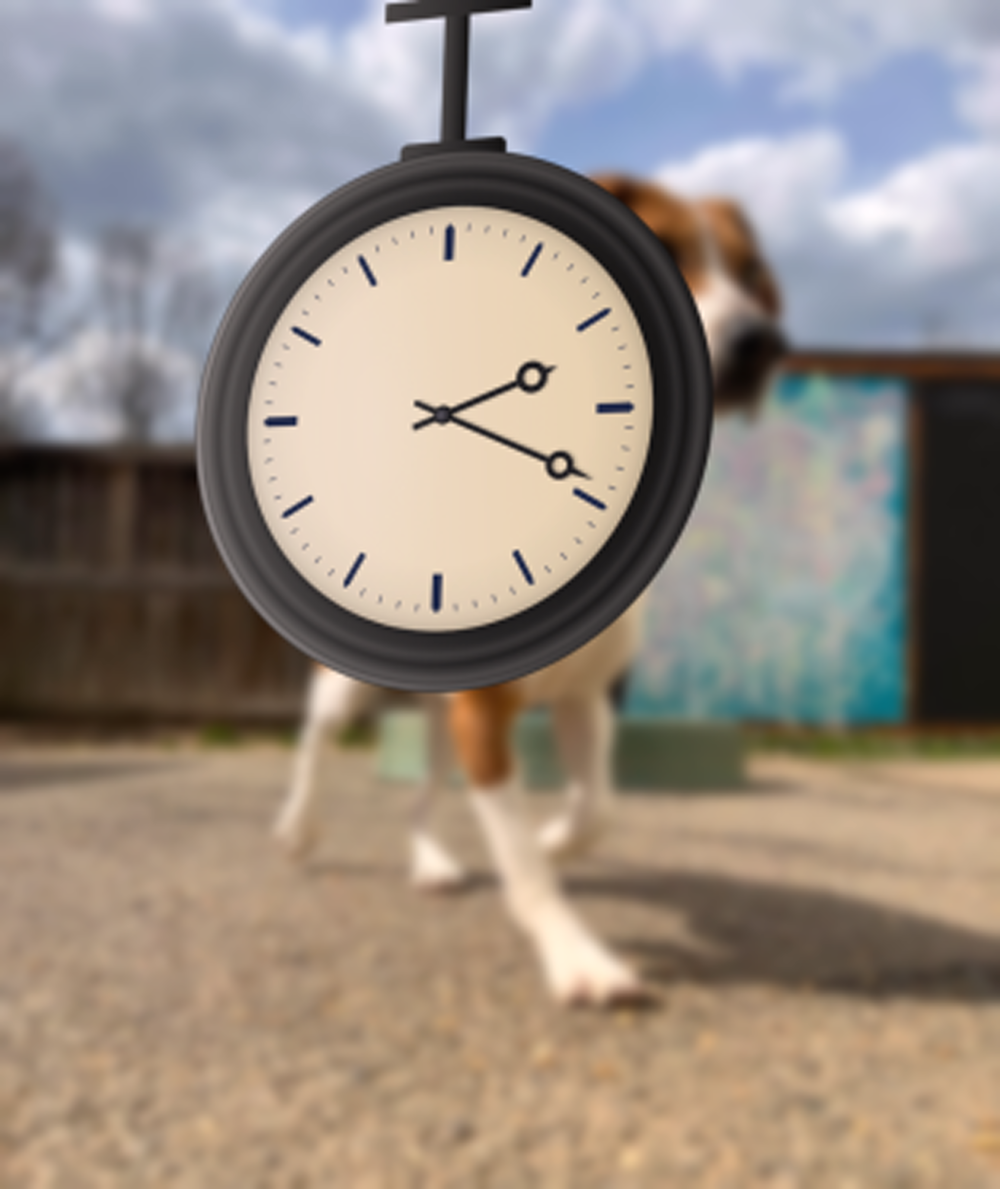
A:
h=2 m=19
